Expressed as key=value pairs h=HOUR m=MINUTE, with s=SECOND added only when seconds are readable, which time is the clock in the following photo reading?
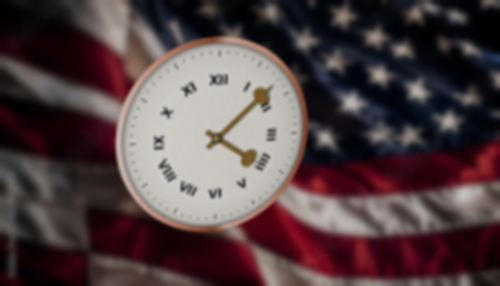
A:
h=4 m=8
